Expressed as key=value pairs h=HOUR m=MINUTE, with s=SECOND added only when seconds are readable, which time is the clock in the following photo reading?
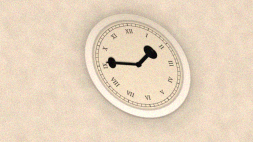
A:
h=1 m=46
